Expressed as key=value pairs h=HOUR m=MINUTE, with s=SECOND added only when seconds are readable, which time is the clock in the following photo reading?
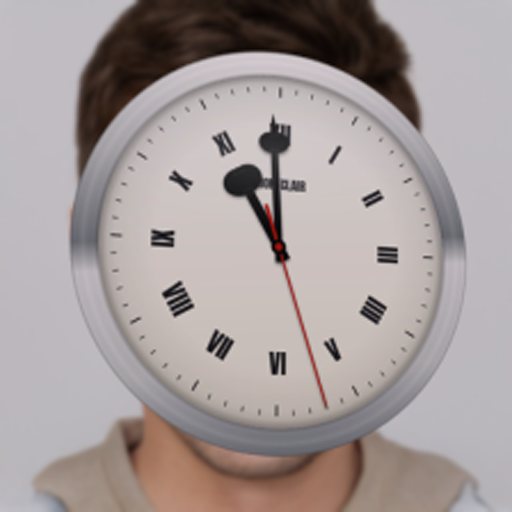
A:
h=10 m=59 s=27
